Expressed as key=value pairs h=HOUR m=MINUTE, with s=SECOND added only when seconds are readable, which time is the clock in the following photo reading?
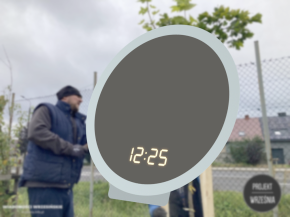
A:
h=12 m=25
